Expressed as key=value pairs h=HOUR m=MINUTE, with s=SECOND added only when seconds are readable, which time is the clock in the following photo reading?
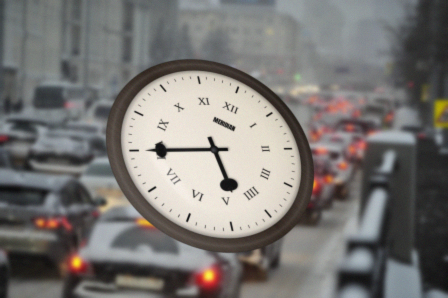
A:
h=4 m=40
